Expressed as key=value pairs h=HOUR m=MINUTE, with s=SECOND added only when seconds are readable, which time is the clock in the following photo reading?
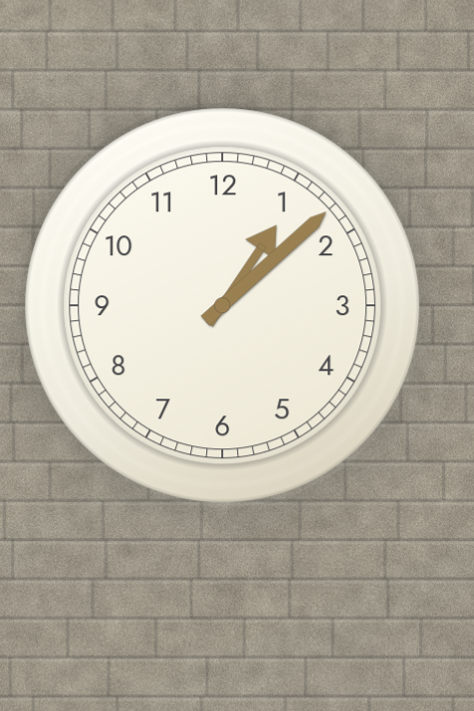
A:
h=1 m=8
